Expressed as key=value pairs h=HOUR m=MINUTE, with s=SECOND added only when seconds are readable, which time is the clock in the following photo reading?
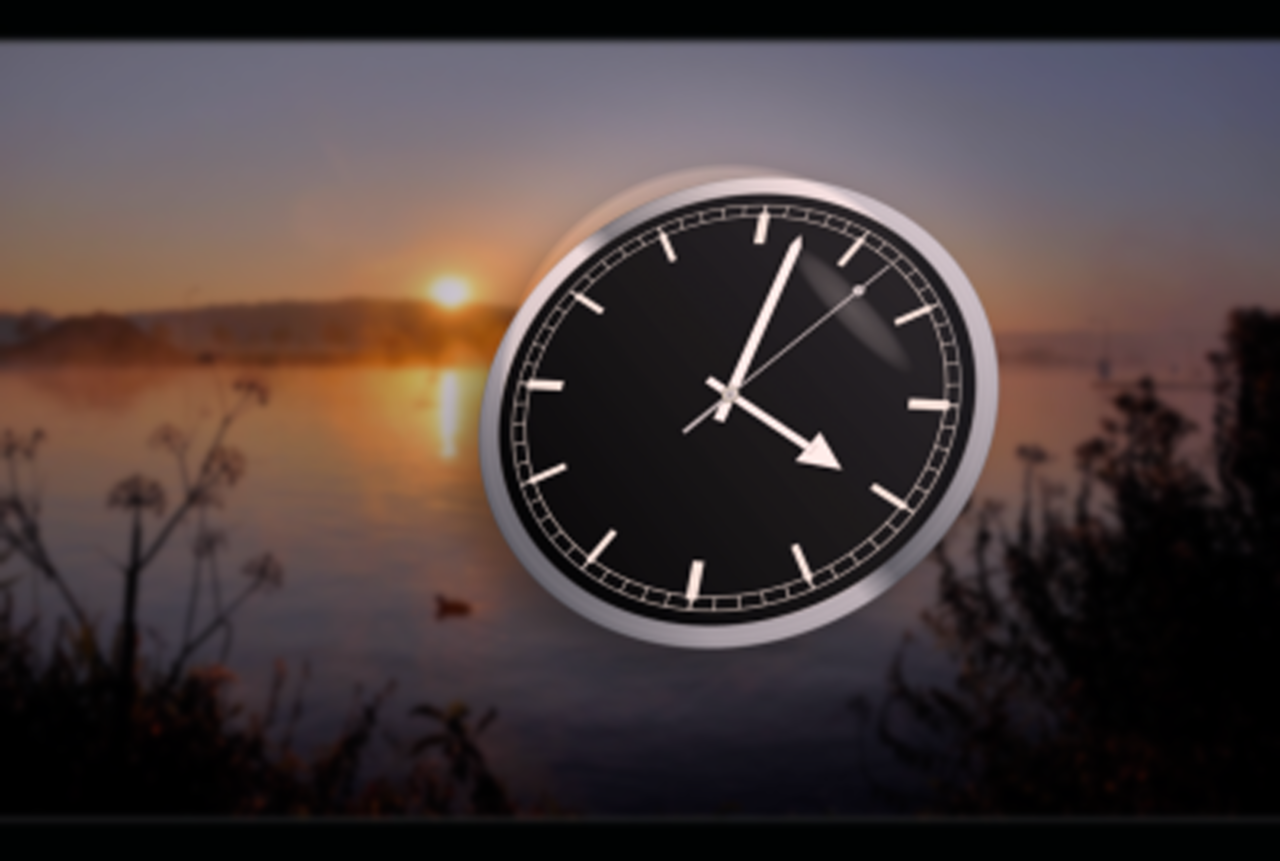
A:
h=4 m=2 s=7
